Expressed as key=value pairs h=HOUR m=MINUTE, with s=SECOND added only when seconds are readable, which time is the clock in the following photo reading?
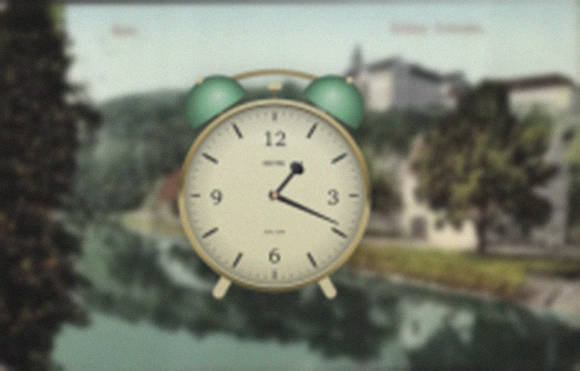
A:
h=1 m=19
